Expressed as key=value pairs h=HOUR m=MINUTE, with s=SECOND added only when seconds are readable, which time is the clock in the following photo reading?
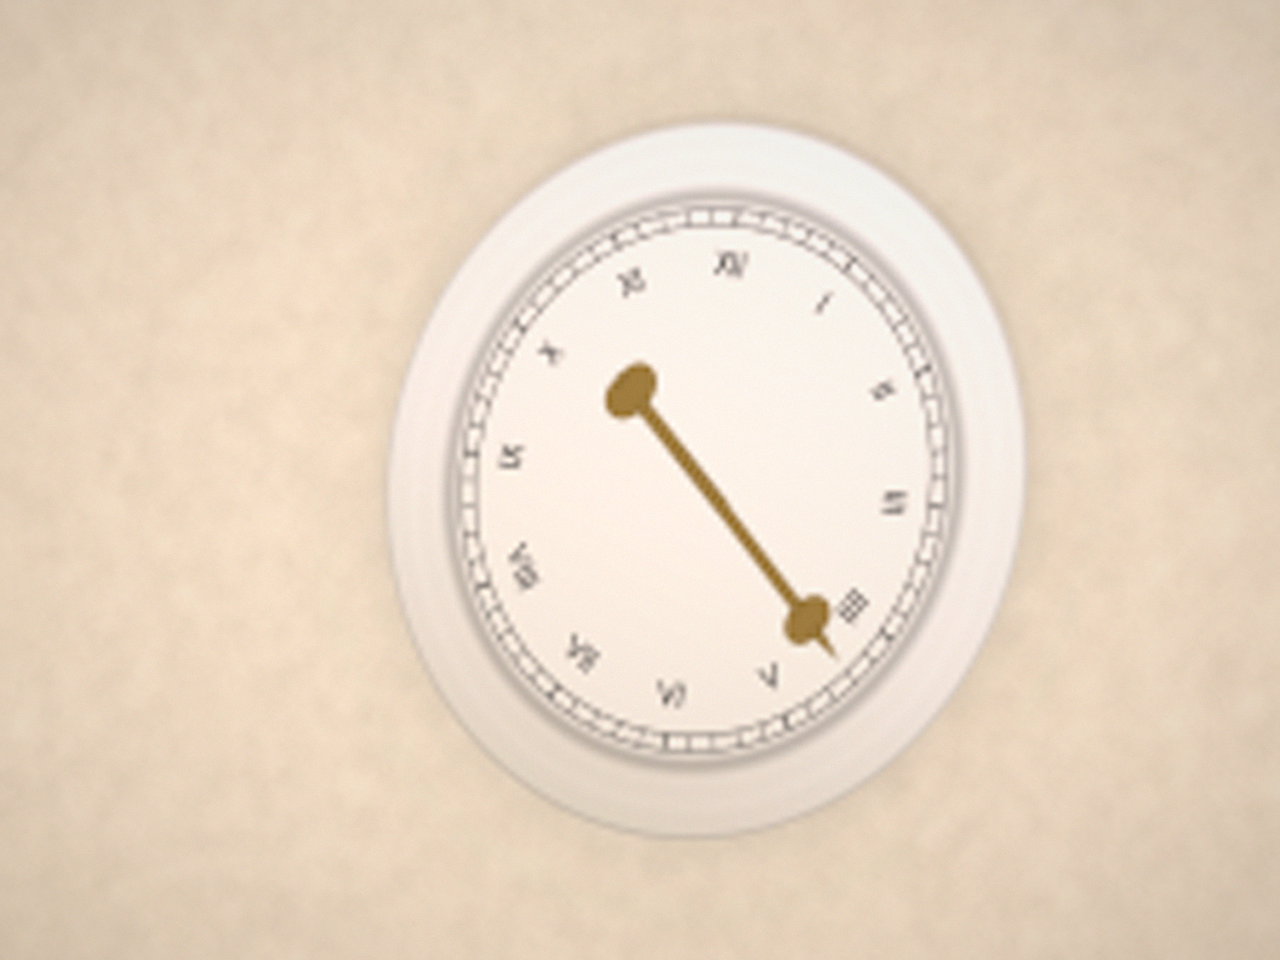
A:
h=10 m=22
